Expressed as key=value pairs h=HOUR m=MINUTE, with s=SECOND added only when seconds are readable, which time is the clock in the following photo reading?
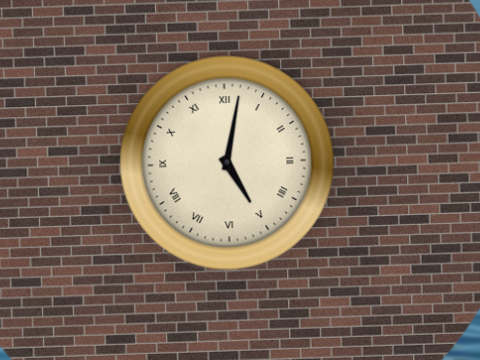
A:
h=5 m=2
